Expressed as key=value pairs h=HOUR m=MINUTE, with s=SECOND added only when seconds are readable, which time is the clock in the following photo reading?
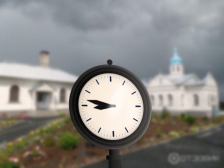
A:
h=8 m=47
